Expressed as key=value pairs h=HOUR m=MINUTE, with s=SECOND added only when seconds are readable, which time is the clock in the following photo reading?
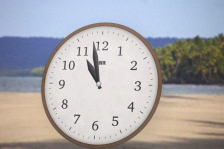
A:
h=10 m=58
